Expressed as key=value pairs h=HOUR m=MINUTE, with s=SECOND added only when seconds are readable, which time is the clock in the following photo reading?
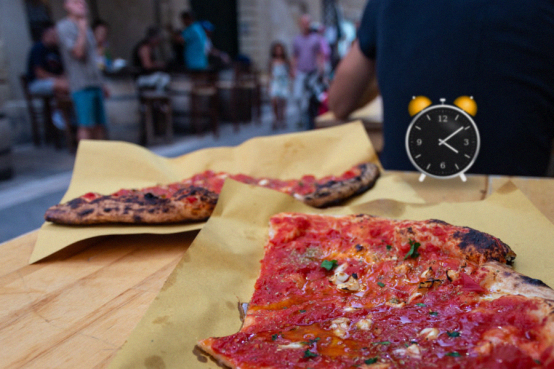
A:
h=4 m=9
